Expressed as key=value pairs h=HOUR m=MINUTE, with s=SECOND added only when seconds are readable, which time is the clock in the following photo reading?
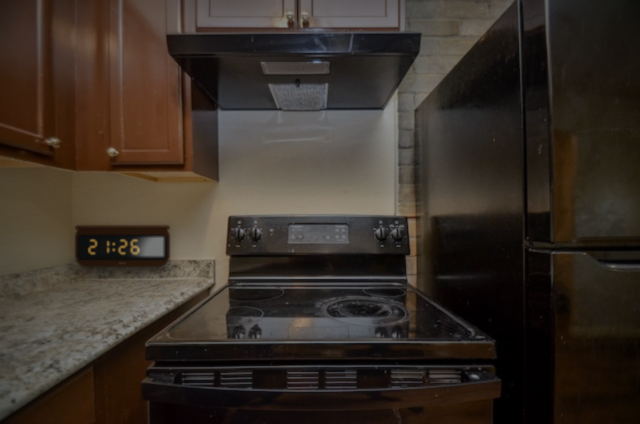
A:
h=21 m=26
